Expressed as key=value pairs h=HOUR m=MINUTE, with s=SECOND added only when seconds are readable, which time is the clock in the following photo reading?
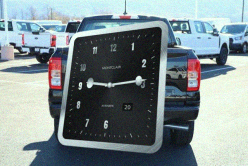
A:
h=9 m=14
